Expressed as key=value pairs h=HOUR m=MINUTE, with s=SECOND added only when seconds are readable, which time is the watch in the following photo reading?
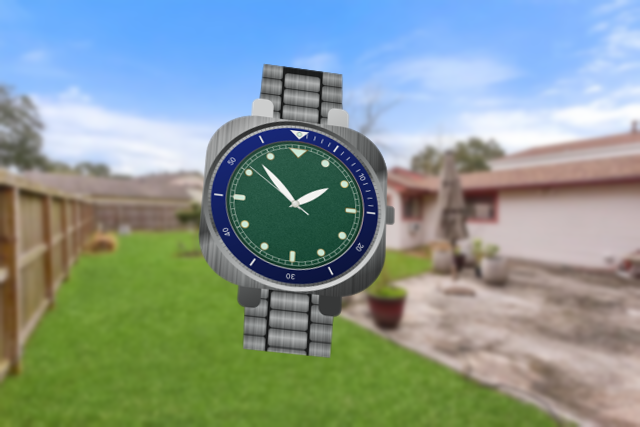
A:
h=1 m=52 s=51
